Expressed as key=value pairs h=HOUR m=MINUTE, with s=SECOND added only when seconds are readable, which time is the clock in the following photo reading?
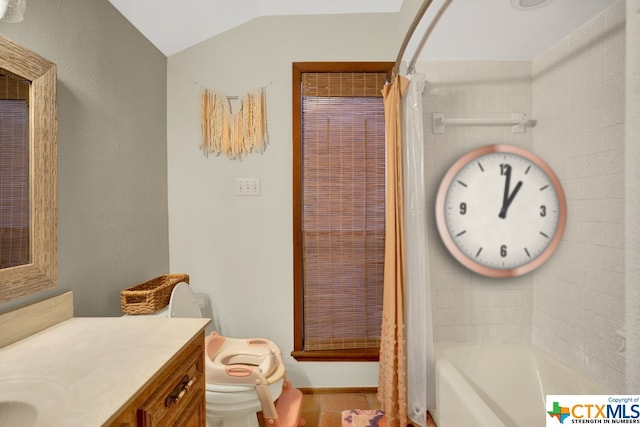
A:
h=1 m=1
